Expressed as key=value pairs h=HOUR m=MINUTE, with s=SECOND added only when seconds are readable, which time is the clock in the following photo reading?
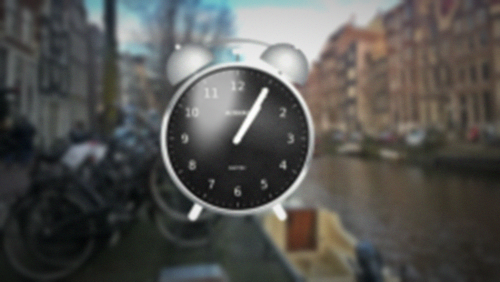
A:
h=1 m=5
